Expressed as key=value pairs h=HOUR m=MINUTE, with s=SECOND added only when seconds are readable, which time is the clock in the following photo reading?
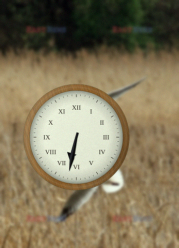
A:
h=6 m=32
